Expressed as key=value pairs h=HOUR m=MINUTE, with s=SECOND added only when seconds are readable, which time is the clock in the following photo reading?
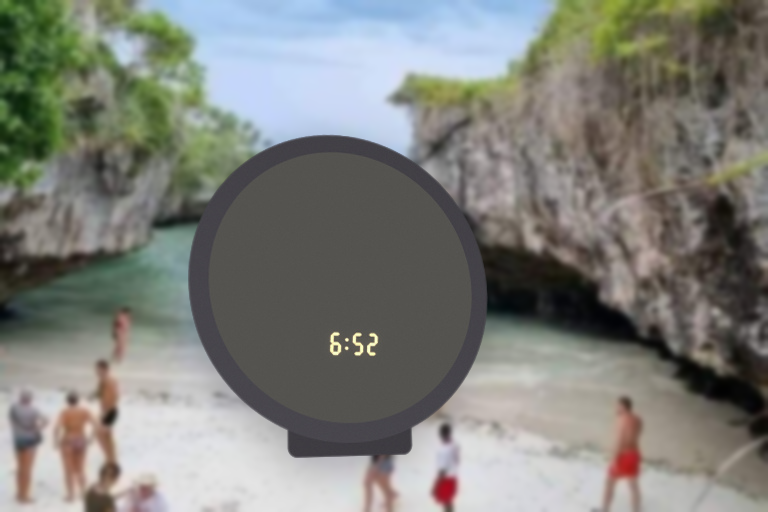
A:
h=6 m=52
